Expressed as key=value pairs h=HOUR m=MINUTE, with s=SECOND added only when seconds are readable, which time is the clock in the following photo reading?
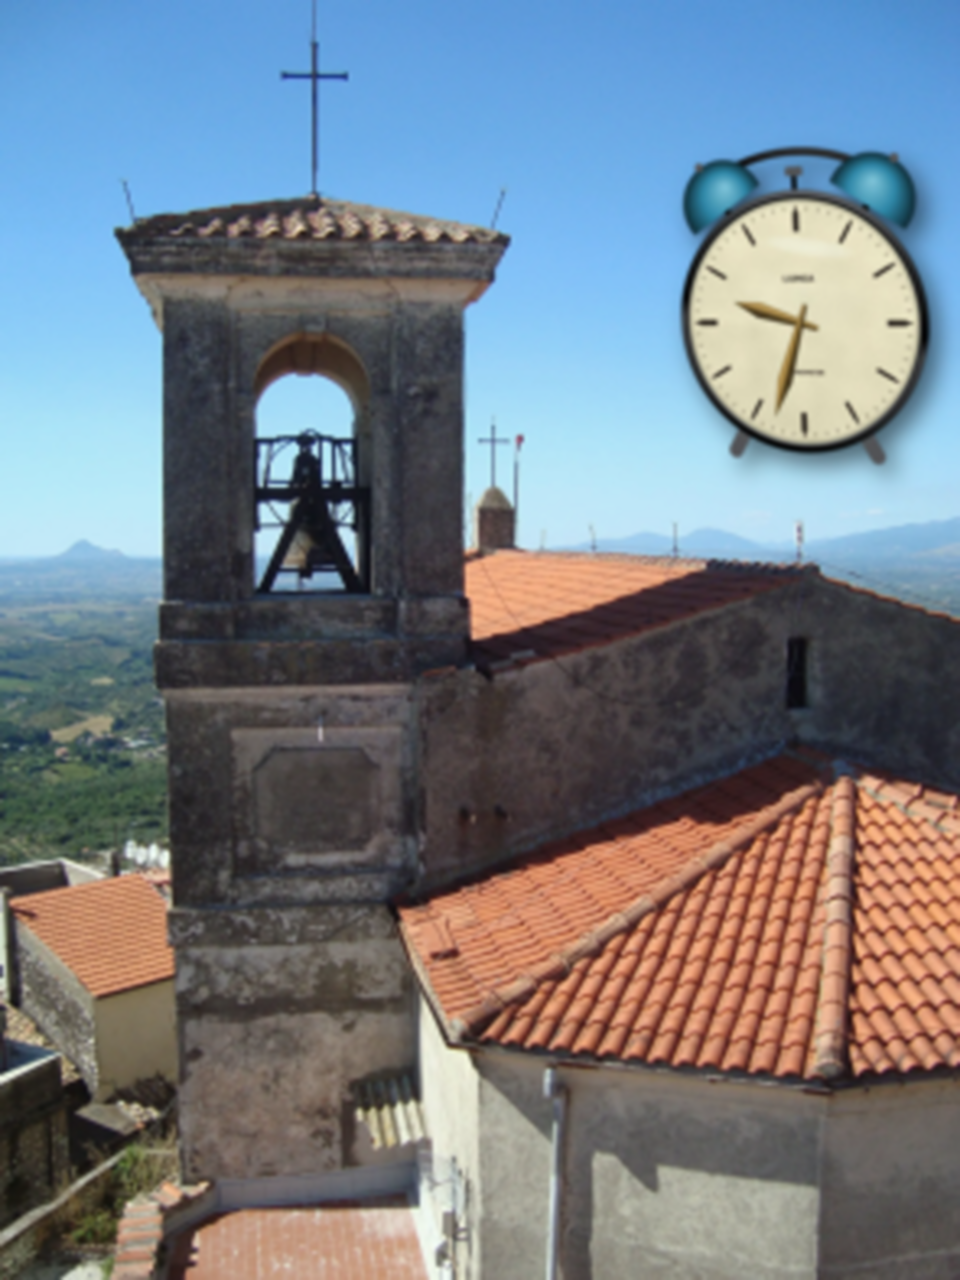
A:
h=9 m=33
